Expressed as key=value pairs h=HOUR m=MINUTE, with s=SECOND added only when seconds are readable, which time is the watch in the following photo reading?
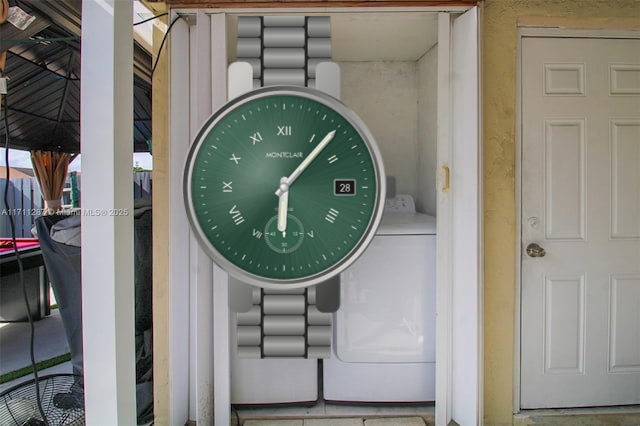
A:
h=6 m=7
